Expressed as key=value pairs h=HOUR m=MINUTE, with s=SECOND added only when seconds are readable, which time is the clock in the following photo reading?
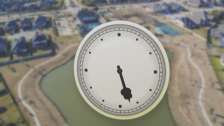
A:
h=5 m=27
